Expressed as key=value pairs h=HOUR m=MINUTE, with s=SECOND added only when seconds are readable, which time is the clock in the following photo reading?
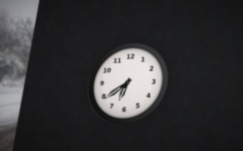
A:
h=6 m=39
